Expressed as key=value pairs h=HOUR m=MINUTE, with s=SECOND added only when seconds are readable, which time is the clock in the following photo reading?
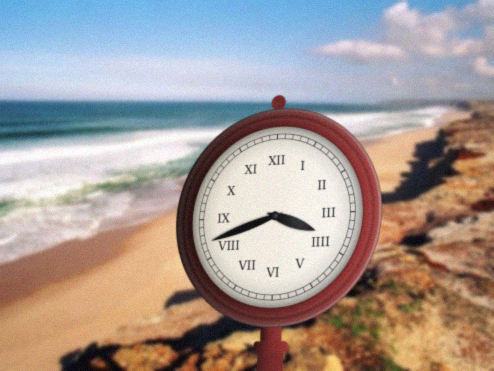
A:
h=3 m=42
